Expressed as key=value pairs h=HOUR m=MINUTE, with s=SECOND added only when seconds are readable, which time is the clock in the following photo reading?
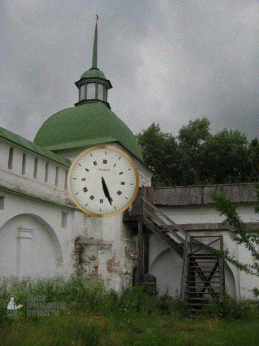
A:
h=5 m=26
